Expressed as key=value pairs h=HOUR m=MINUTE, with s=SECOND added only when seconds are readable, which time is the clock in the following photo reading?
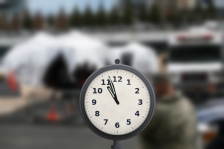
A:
h=10 m=57
